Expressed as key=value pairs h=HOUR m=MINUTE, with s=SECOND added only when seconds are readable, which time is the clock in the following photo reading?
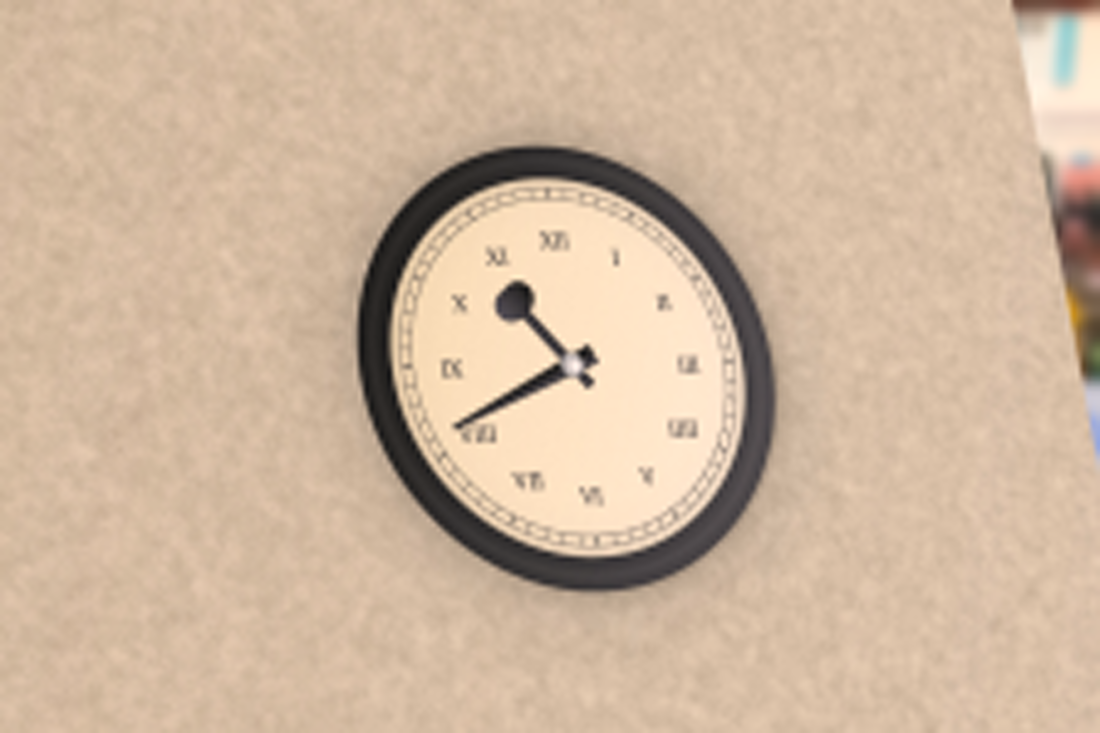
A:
h=10 m=41
